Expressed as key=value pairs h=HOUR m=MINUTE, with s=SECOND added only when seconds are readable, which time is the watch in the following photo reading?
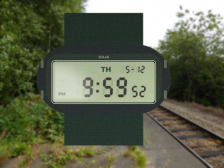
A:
h=9 m=59 s=52
